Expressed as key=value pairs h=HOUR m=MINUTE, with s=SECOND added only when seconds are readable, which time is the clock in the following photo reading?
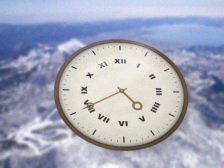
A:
h=4 m=40
